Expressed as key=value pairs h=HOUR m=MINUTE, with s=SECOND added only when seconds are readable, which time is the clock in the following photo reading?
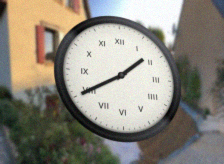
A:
h=1 m=40
